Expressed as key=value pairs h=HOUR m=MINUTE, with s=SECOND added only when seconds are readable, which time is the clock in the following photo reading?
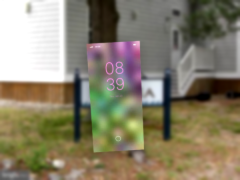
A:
h=8 m=39
